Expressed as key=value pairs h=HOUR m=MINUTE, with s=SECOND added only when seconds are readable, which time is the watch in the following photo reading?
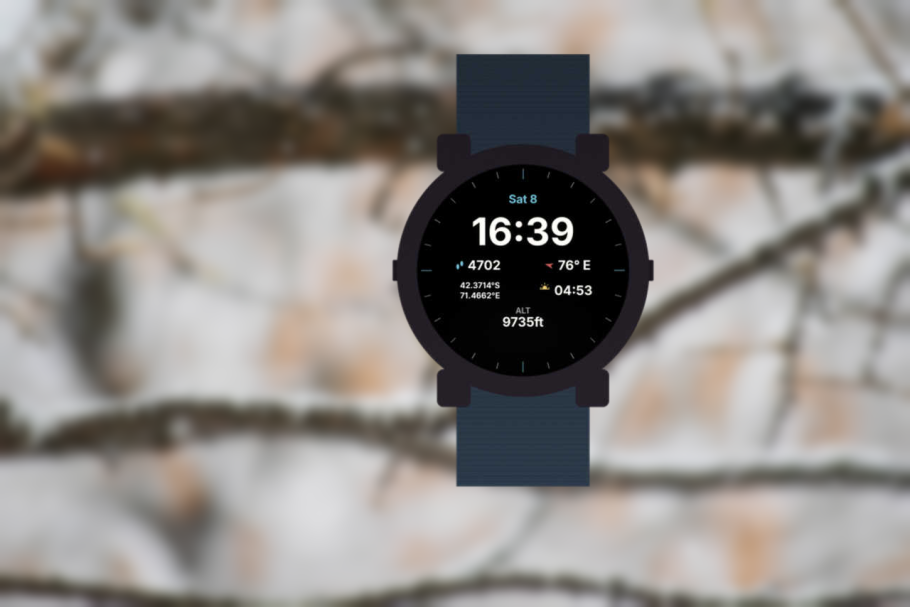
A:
h=16 m=39
